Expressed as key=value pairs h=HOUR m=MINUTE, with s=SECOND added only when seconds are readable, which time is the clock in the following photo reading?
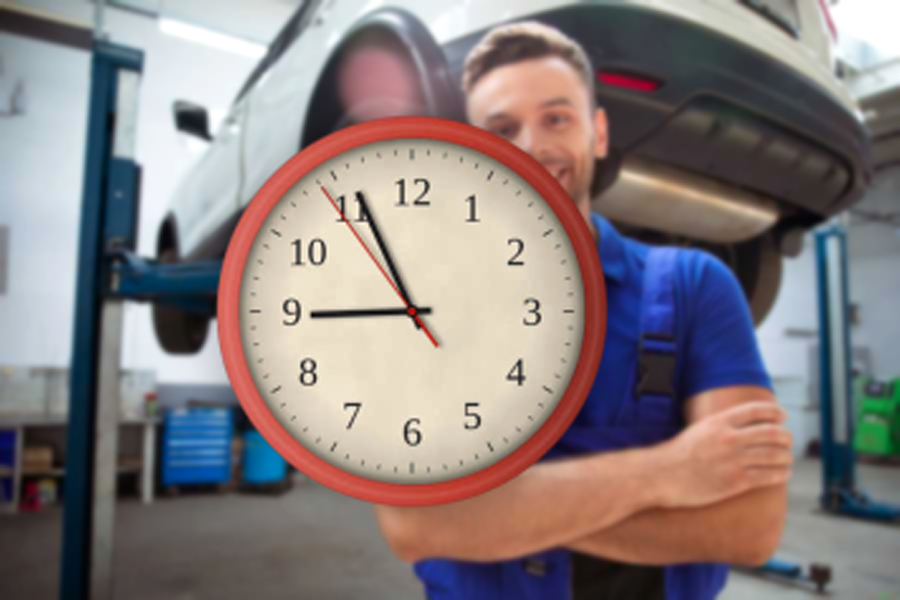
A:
h=8 m=55 s=54
